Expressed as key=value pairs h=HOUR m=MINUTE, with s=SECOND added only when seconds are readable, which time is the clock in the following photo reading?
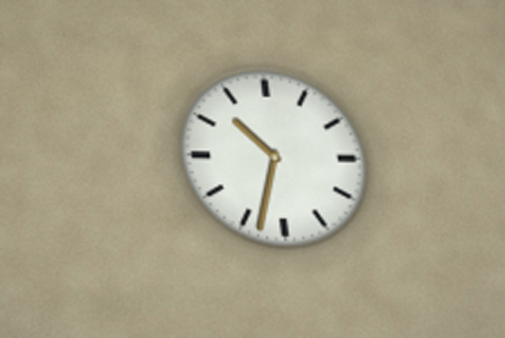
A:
h=10 m=33
